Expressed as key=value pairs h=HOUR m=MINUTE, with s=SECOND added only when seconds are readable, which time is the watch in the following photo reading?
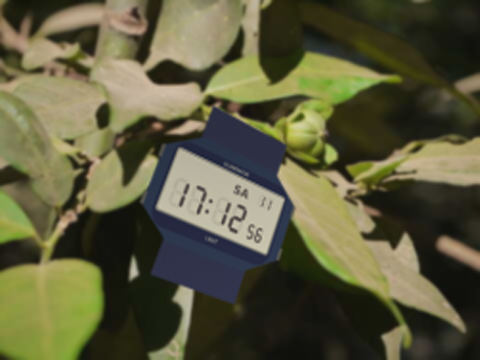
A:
h=17 m=12 s=56
